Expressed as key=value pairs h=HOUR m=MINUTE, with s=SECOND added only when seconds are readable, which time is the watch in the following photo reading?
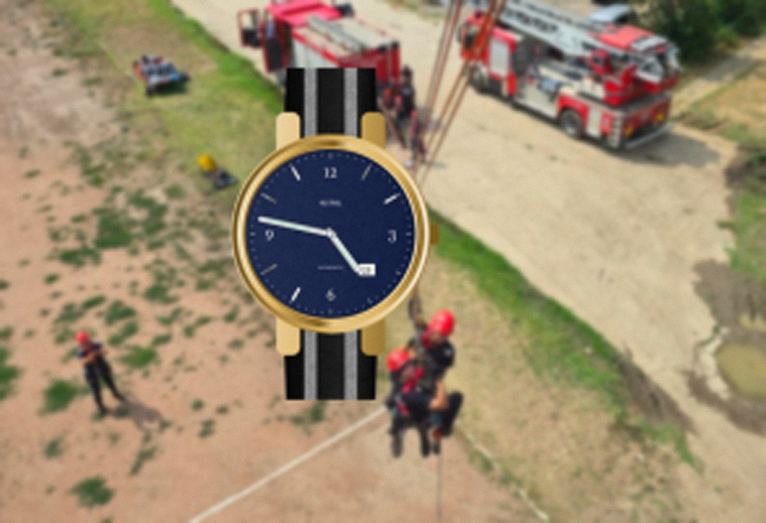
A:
h=4 m=47
